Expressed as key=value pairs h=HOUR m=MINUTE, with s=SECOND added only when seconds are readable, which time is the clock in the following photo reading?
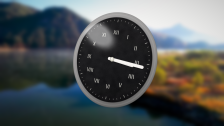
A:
h=3 m=16
